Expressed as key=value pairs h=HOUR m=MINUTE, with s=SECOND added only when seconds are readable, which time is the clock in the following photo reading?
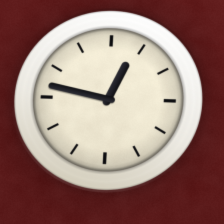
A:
h=12 m=47
